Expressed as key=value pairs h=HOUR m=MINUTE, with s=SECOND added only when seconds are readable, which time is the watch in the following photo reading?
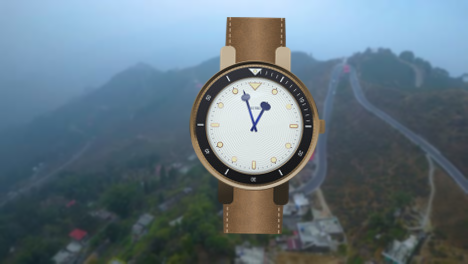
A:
h=12 m=57
